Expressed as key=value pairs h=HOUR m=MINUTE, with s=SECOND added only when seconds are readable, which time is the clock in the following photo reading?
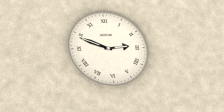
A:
h=2 m=49
